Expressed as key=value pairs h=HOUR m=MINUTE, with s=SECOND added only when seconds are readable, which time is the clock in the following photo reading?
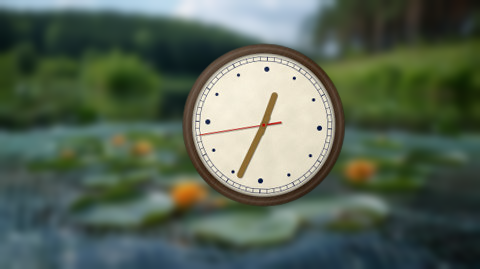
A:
h=12 m=33 s=43
